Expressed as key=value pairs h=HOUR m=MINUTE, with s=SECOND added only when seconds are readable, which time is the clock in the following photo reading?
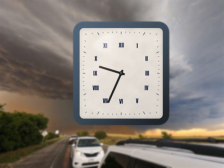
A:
h=9 m=34
